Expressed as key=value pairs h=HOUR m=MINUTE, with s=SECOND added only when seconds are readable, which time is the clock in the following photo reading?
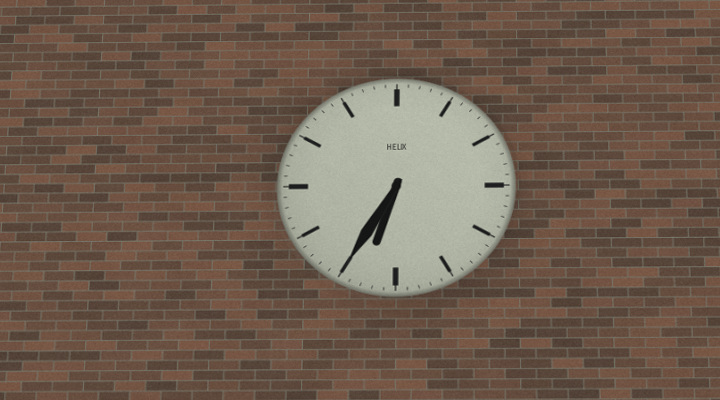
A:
h=6 m=35
